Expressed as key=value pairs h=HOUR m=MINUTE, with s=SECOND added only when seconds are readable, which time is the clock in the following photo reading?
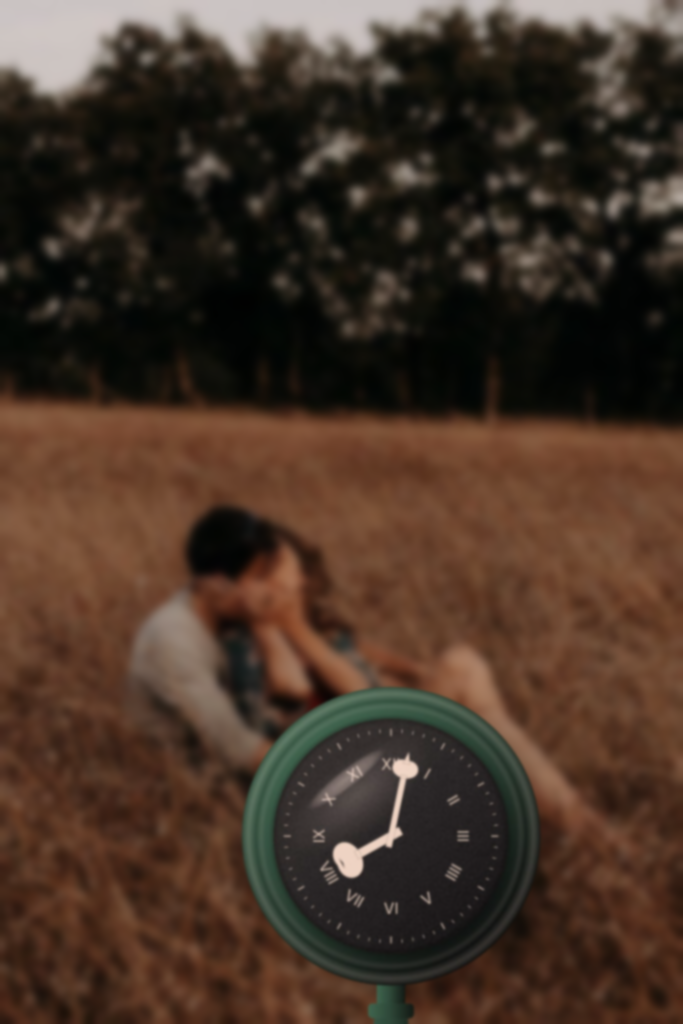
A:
h=8 m=2
